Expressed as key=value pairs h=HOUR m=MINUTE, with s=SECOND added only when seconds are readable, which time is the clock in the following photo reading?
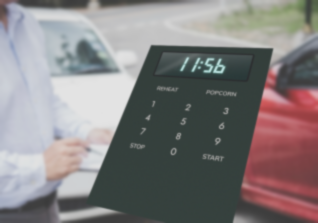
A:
h=11 m=56
